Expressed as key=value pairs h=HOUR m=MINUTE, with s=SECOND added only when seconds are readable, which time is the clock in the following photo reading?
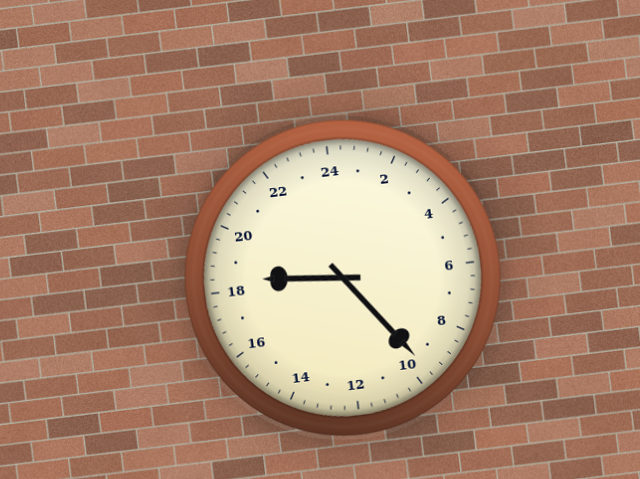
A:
h=18 m=24
